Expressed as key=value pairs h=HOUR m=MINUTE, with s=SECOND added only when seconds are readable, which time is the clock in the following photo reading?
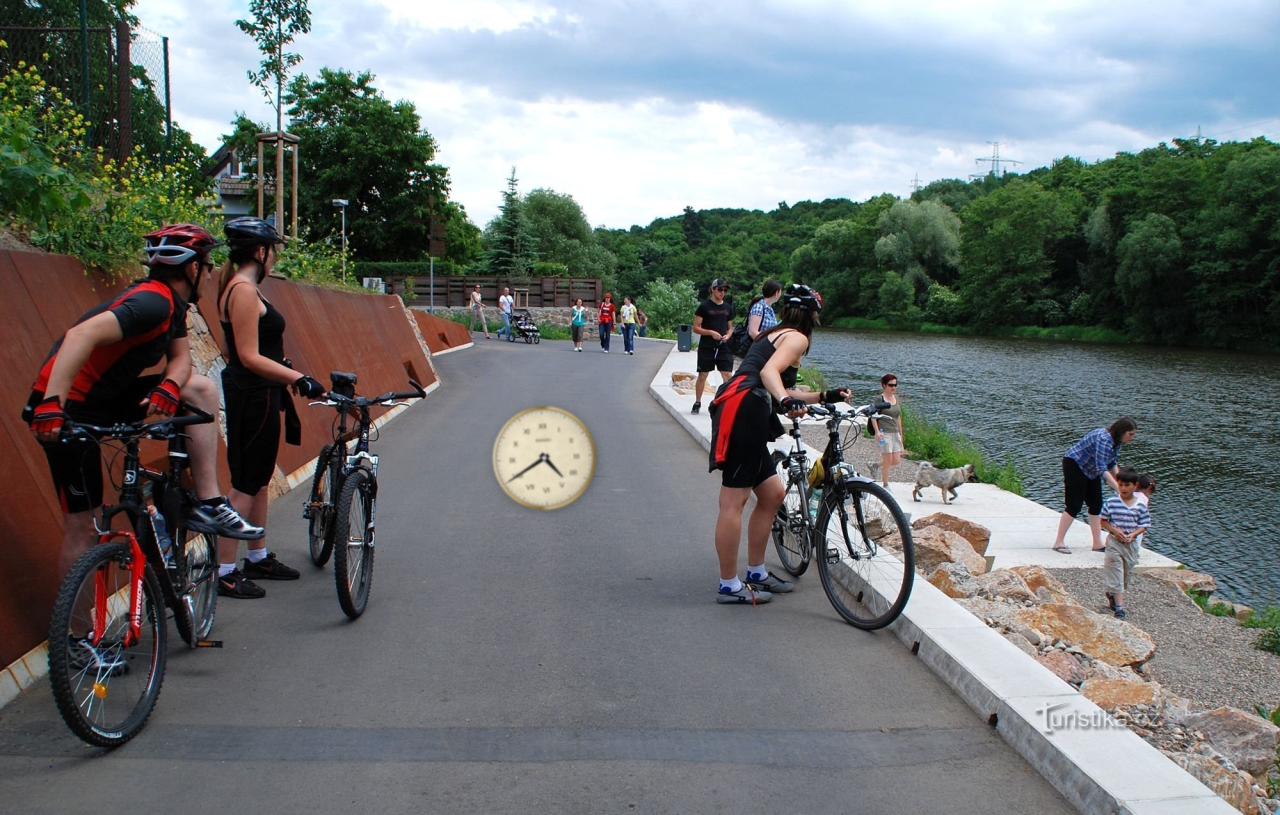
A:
h=4 m=40
